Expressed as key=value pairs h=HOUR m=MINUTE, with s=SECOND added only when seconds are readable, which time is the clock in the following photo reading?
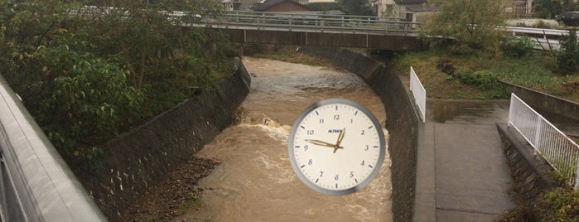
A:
h=12 m=47
